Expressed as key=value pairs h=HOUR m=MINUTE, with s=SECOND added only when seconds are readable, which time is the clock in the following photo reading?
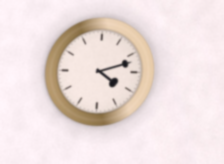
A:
h=4 m=12
